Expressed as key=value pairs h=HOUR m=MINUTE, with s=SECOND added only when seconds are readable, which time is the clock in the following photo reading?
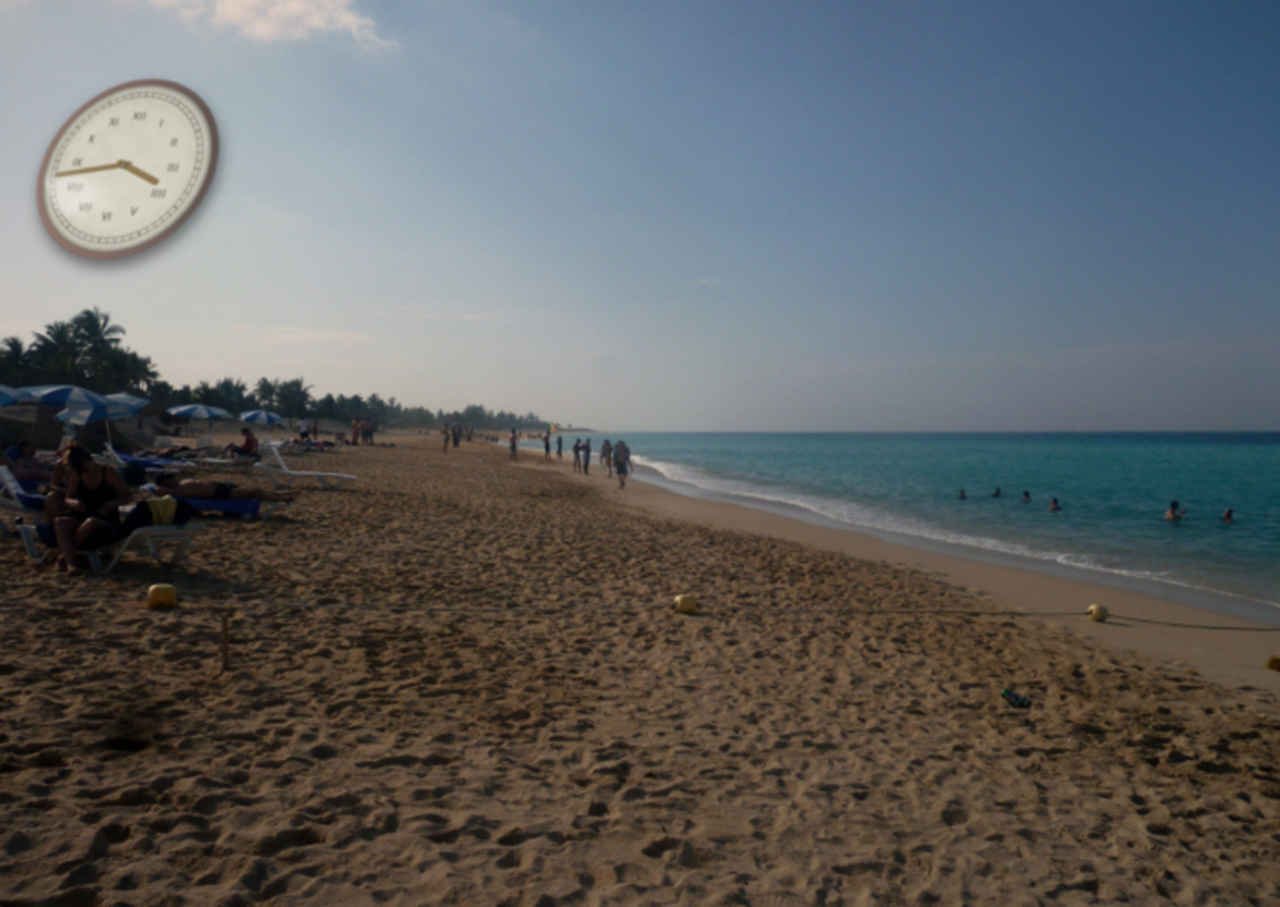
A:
h=3 m=43
